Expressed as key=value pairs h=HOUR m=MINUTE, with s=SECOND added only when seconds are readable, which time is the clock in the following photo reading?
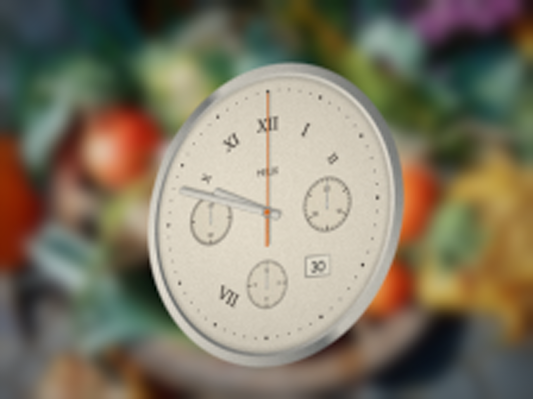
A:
h=9 m=48
